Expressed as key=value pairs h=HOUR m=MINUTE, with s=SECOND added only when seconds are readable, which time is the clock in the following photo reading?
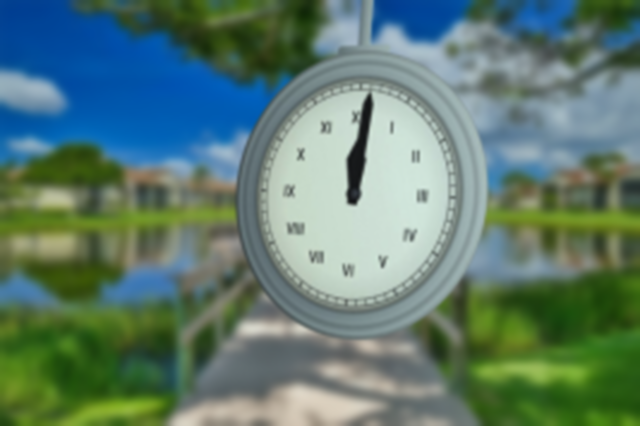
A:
h=12 m=1
